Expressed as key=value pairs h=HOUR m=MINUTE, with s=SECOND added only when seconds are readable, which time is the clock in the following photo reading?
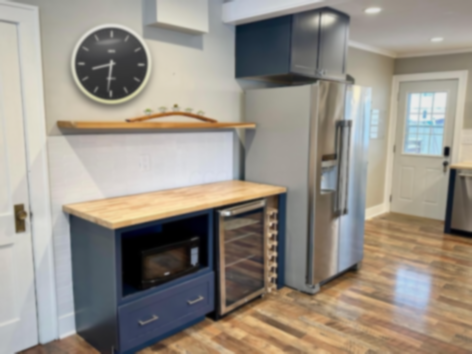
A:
h=8 m=31
